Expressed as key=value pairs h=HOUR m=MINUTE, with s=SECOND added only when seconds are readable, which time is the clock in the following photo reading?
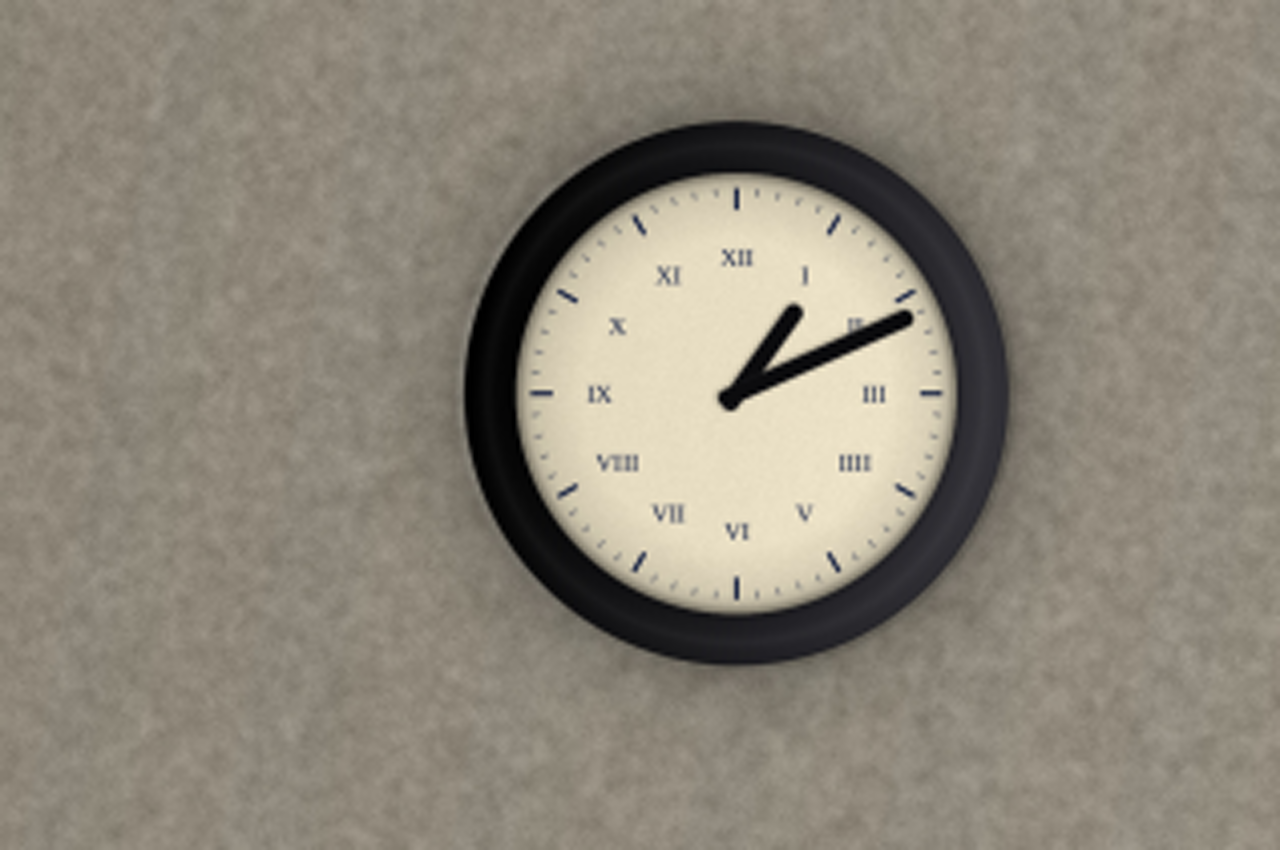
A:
h=1 m=11
